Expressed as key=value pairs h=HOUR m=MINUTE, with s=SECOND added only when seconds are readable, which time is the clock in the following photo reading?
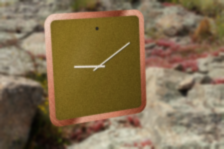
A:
h=9 m=10
